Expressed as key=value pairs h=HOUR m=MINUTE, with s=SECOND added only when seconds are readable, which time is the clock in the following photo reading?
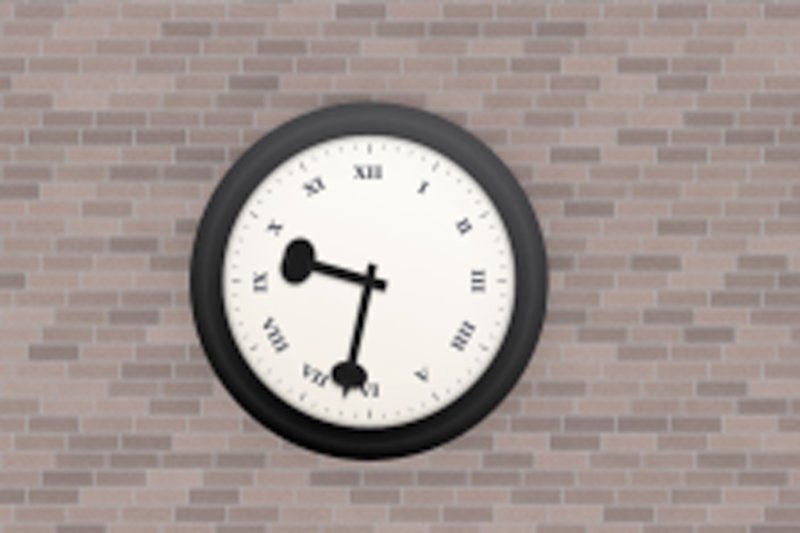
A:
h=9 m=32
